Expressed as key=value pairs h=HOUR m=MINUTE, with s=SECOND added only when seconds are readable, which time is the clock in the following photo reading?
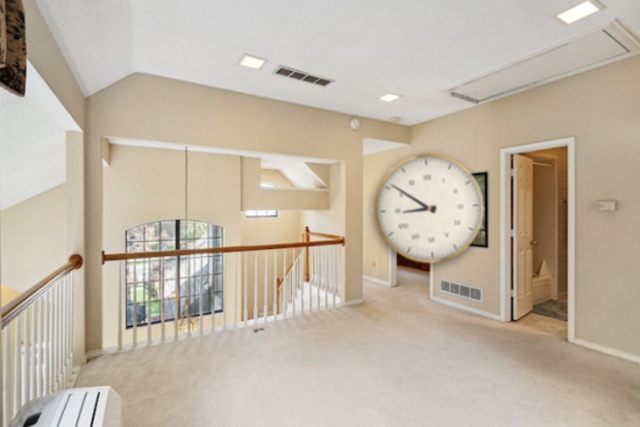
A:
h=8 m=51
